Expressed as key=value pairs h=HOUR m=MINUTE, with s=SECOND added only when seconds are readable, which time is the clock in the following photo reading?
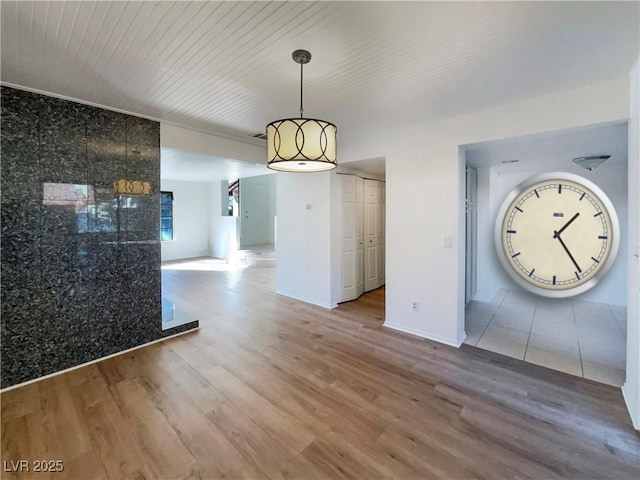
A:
h=1 m=24
